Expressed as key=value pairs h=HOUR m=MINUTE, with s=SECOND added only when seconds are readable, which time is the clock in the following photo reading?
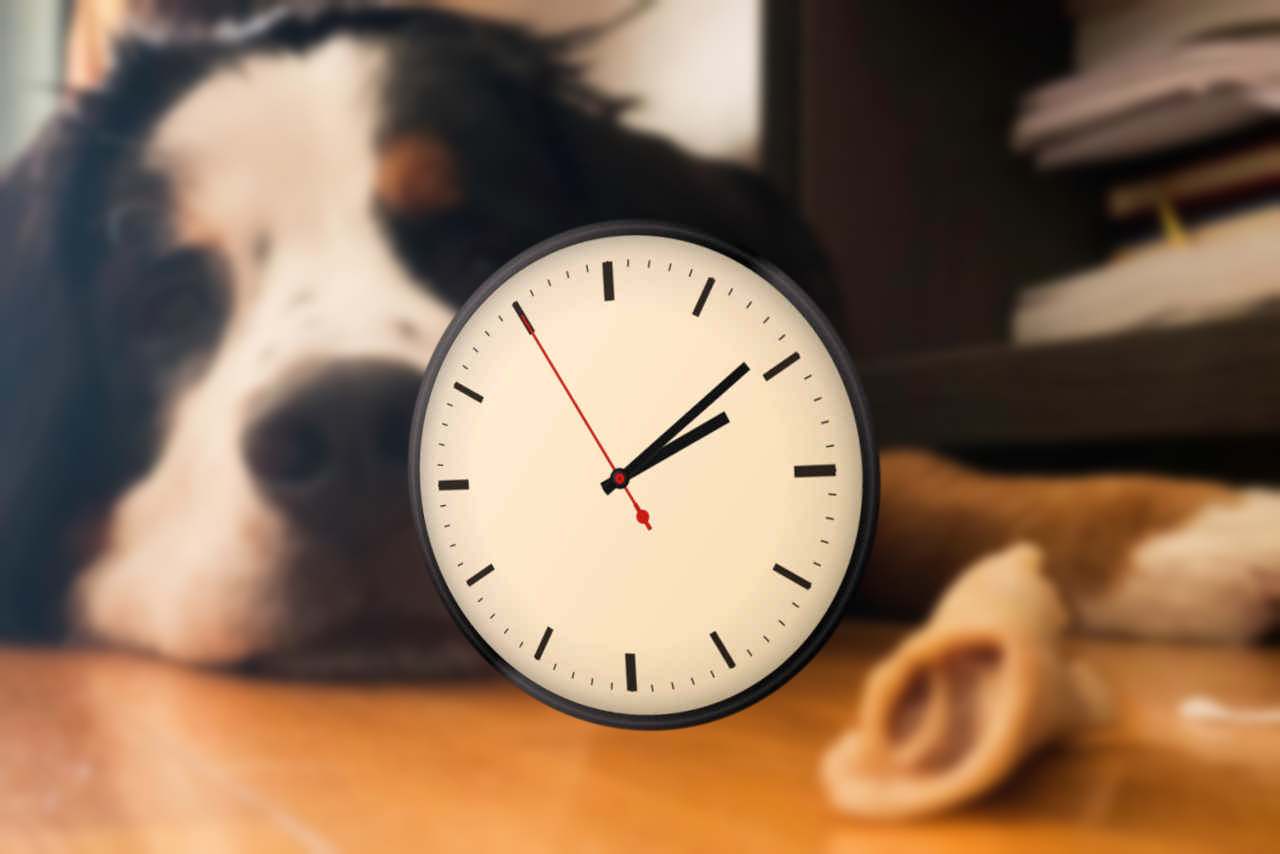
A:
h=2 m=8 s=55
